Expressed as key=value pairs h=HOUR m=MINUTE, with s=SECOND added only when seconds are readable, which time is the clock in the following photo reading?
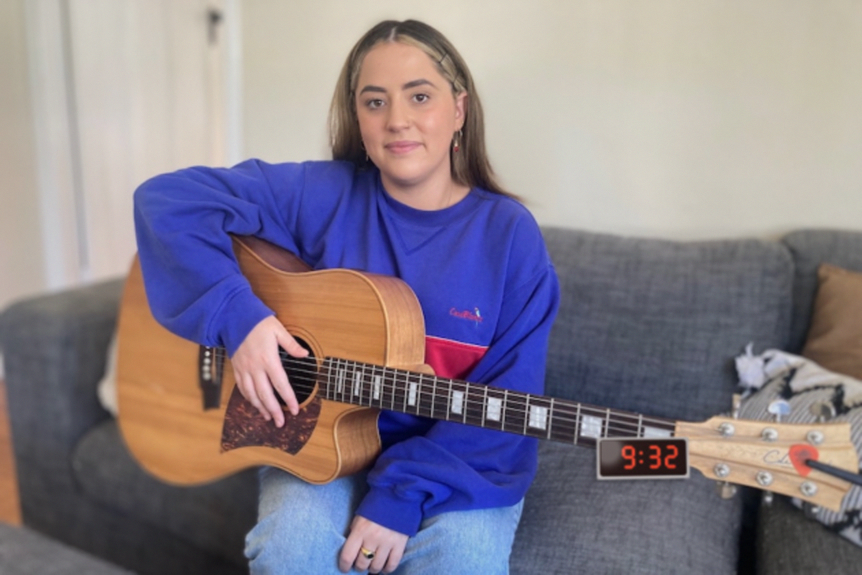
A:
h=9 m=32
